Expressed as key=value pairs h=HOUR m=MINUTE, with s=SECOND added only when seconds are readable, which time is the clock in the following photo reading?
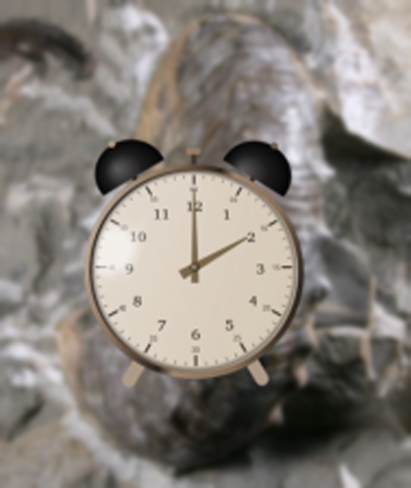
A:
h=2 m=0
